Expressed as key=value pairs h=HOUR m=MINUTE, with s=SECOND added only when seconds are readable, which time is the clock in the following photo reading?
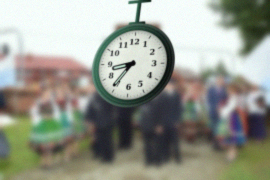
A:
h=8 m=36
